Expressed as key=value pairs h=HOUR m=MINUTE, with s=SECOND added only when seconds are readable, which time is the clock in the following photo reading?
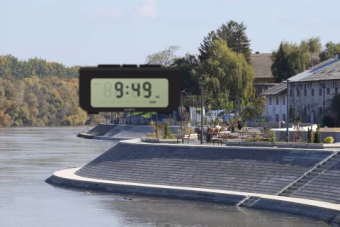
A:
h=9 m=49
